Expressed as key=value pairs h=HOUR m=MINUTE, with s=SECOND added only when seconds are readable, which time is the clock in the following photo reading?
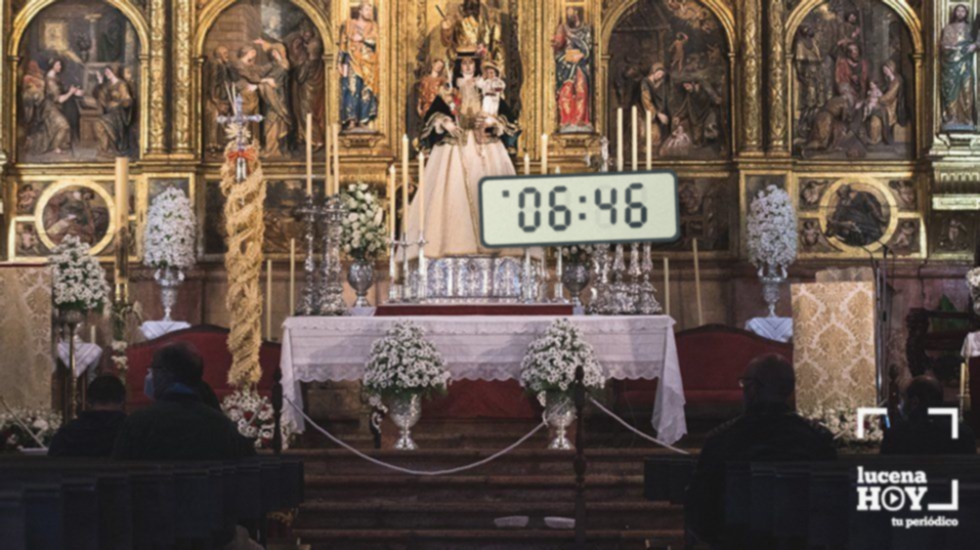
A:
h=6 m=46
